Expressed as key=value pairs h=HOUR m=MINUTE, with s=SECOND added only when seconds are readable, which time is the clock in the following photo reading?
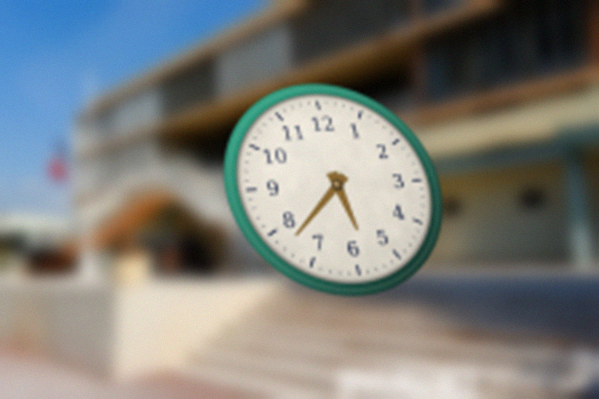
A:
h=5 m=38
